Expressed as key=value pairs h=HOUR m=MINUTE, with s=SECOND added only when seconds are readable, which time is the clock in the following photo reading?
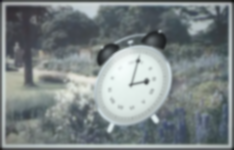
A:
h=3 m=3
